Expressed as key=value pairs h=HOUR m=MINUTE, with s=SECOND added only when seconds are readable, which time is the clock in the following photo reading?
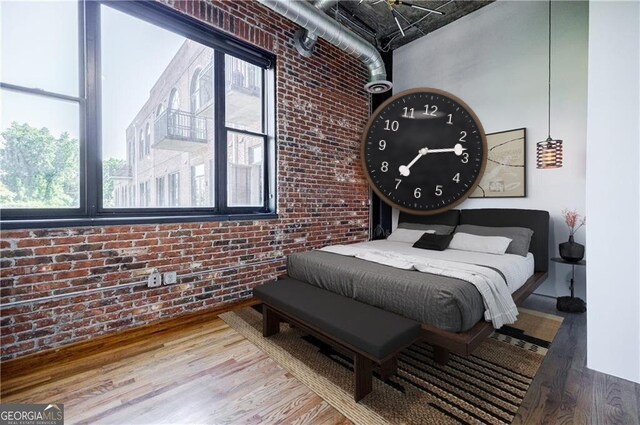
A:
h=7 m=13
